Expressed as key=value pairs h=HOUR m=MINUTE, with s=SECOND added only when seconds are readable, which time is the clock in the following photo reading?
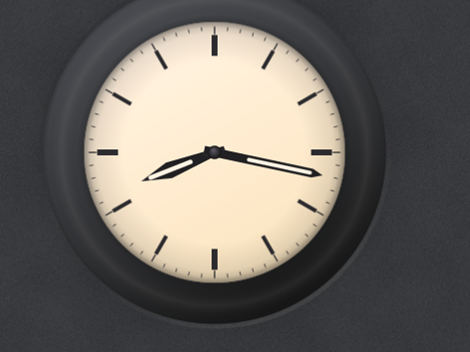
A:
h=8 m=17
